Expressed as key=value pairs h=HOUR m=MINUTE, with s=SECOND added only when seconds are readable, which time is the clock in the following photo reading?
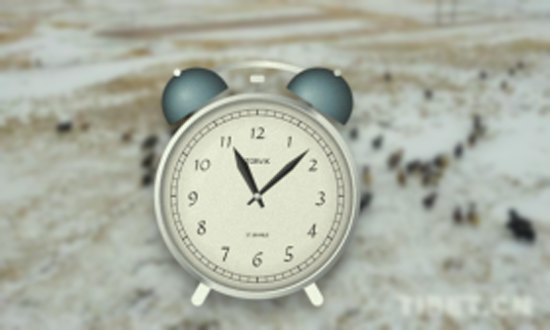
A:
h=11 m=8
